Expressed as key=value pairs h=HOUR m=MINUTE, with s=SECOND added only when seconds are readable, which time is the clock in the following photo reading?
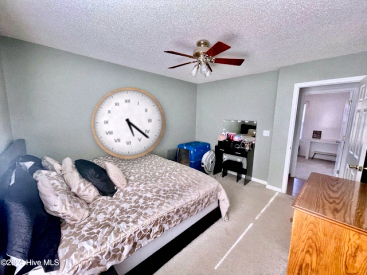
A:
h=5 m=22
